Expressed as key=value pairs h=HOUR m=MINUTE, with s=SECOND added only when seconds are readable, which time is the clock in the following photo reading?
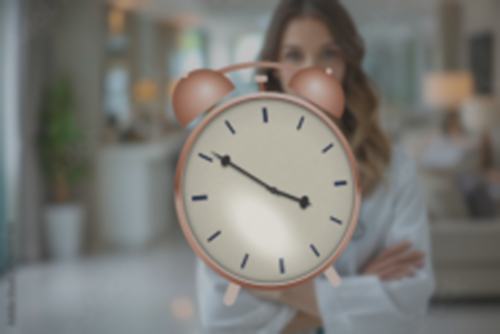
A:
h=3 m=51
